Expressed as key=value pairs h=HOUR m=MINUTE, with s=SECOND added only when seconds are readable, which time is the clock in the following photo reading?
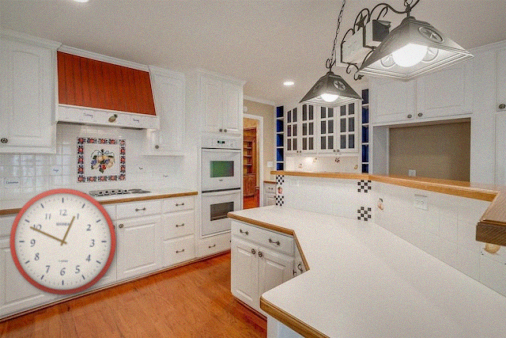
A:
h=12 m=49
